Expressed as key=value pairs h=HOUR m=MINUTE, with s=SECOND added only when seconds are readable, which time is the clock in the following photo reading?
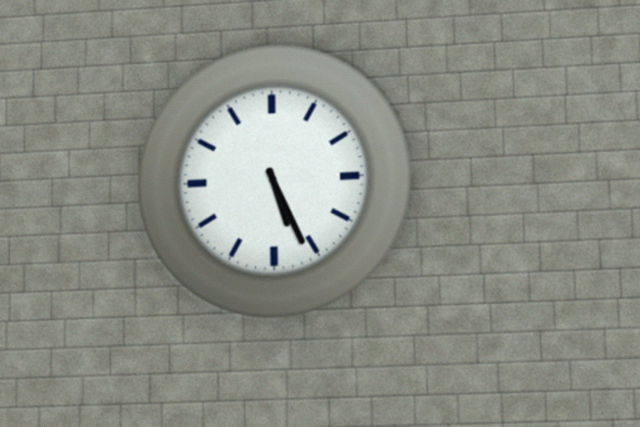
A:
h=5 m=26
